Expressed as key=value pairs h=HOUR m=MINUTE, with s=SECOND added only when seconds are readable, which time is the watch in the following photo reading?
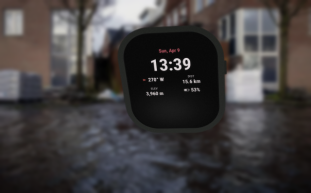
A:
h=13 m=39
